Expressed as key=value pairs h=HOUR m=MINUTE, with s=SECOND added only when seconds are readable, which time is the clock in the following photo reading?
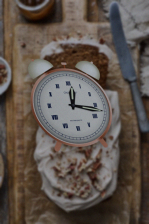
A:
h=12 m=17
